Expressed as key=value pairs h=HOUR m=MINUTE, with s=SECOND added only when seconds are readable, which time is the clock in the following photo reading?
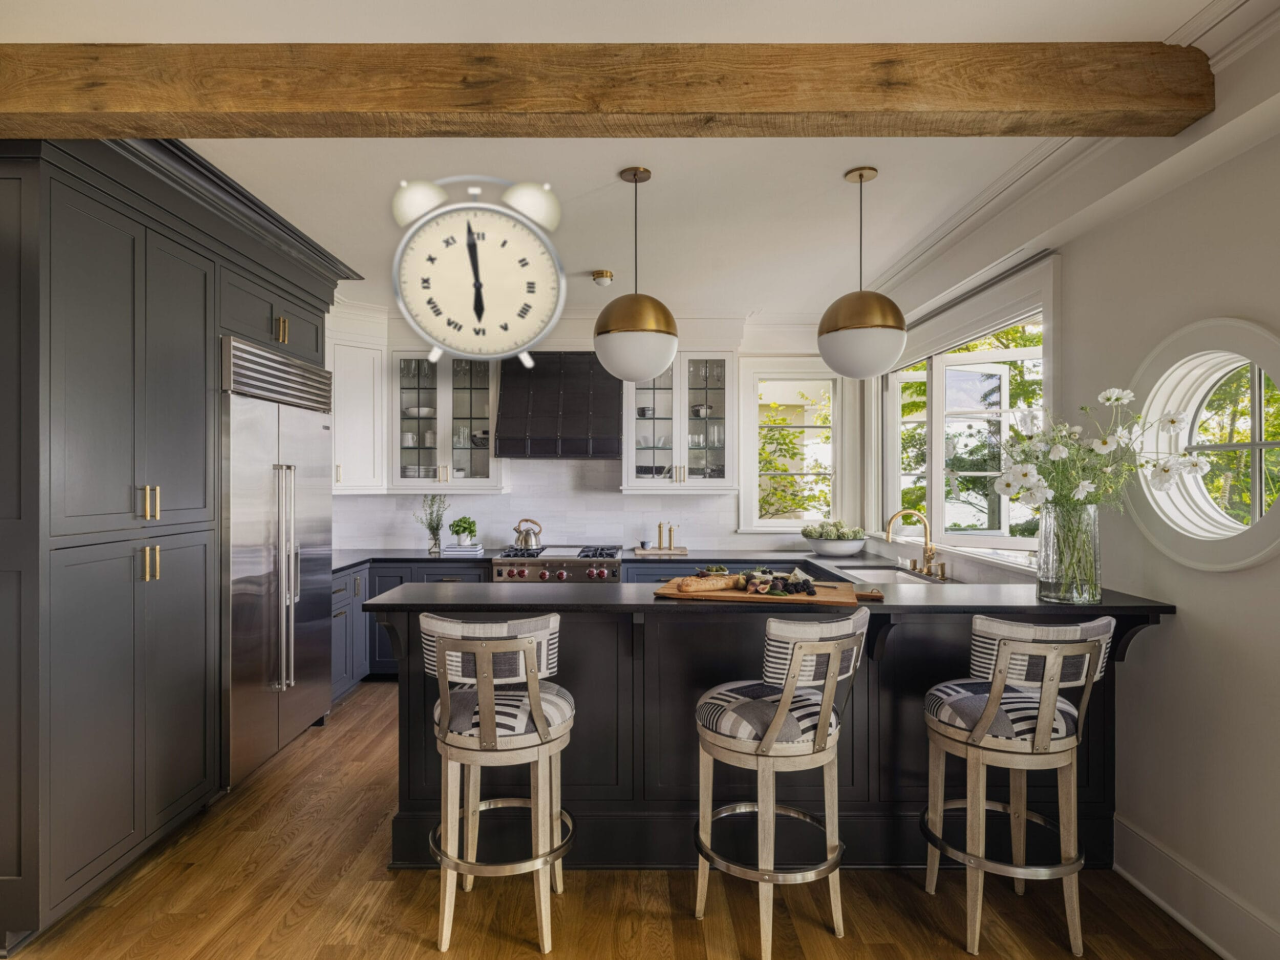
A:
h=5 m=59
